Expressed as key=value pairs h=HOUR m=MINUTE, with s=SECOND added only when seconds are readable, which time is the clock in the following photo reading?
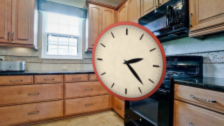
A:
h=2 m=23
